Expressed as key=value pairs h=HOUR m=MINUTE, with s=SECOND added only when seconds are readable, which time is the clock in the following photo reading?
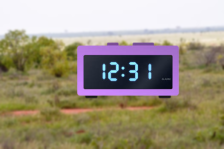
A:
h=12 m=31
